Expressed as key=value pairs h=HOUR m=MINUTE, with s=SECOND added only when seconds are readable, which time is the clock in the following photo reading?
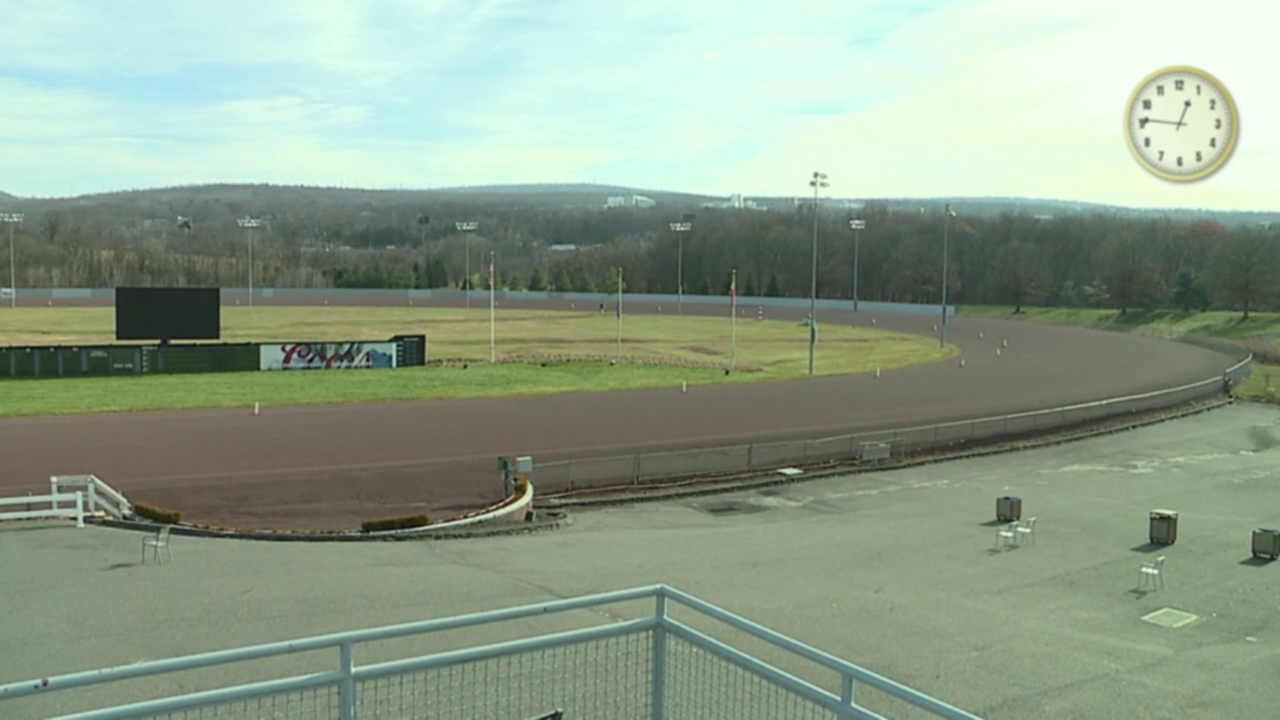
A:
h=12 m=46
